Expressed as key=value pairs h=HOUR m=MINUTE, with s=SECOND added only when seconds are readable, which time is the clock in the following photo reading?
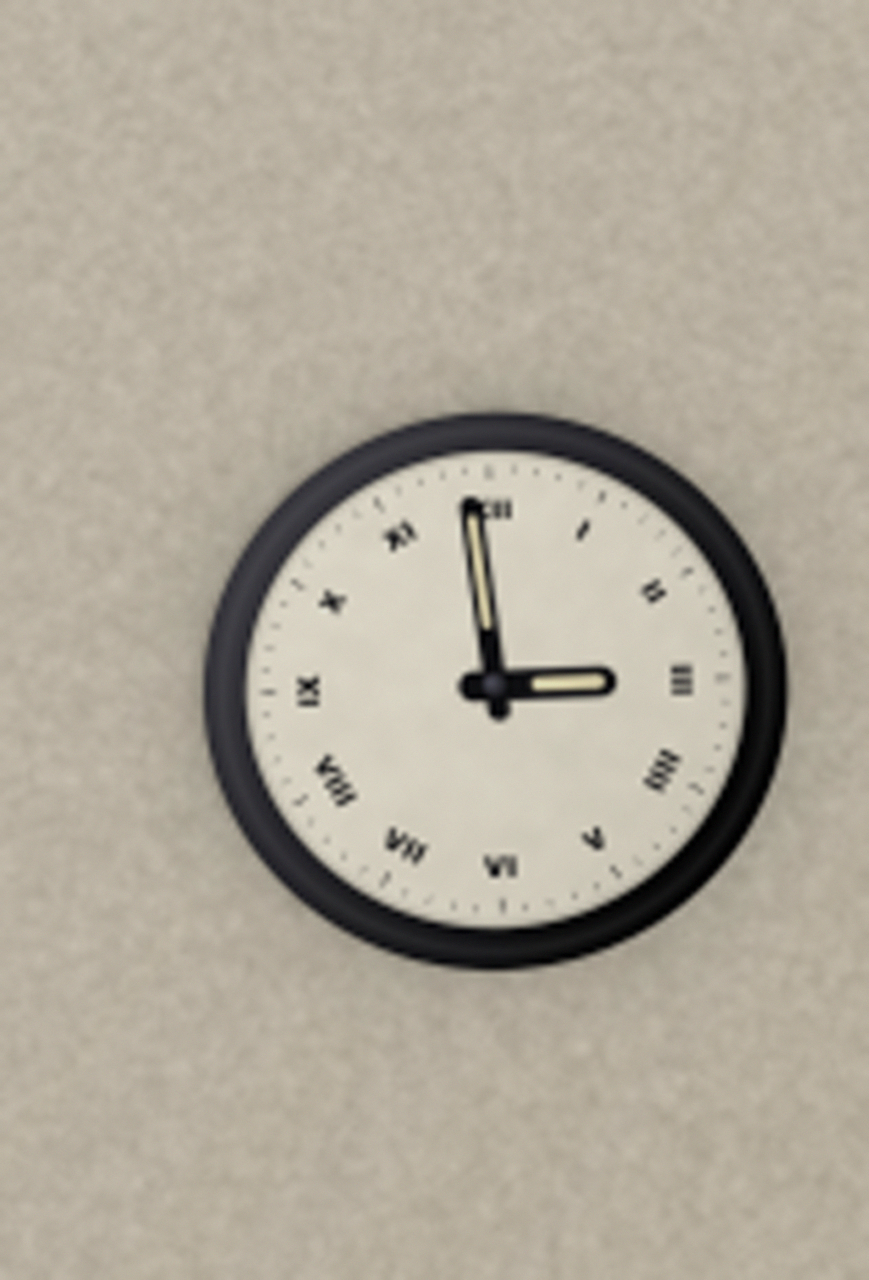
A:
h=2 m=59
